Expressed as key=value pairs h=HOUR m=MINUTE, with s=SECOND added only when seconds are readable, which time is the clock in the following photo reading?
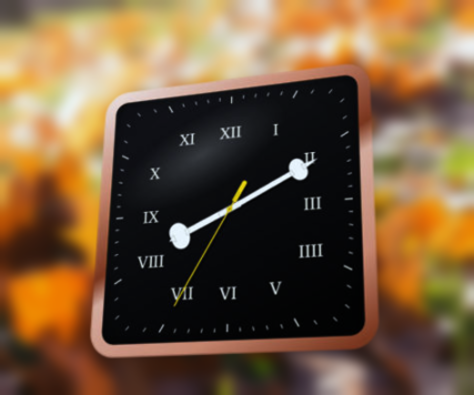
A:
h=8 m=10 s=35
